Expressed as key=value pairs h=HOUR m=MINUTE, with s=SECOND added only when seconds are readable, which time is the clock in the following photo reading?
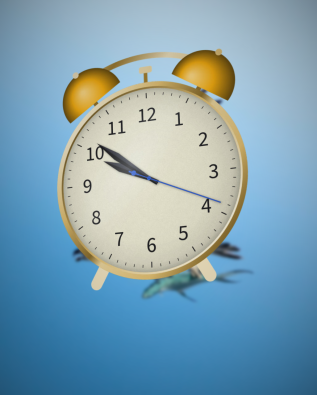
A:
h=9 m=51 s=19
